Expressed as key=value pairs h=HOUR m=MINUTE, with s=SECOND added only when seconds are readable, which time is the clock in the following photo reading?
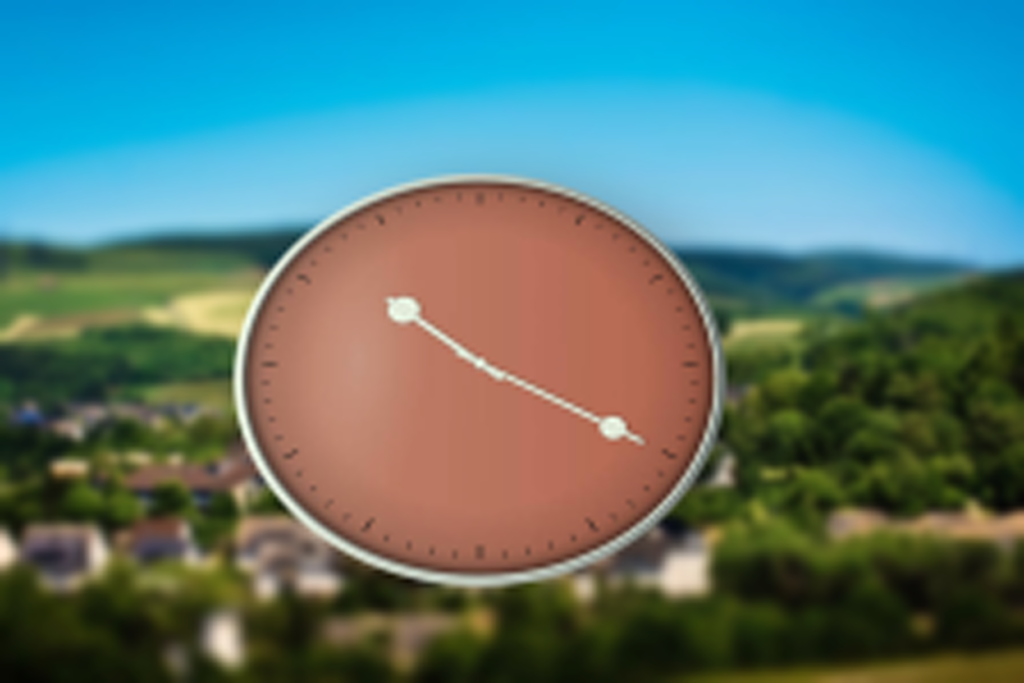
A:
h=10 m=20
